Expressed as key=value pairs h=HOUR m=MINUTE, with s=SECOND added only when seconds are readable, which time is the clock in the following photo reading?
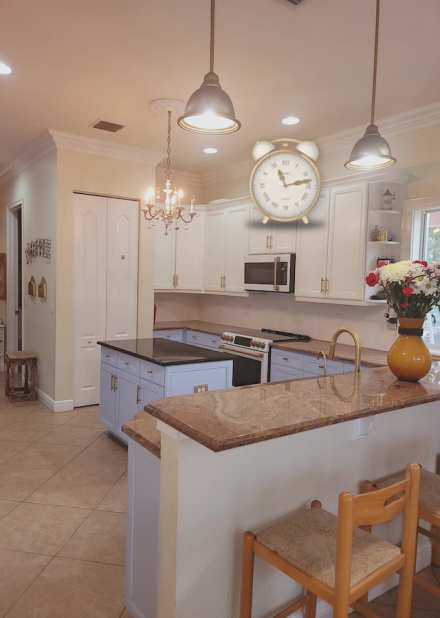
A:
h=11 m=13
